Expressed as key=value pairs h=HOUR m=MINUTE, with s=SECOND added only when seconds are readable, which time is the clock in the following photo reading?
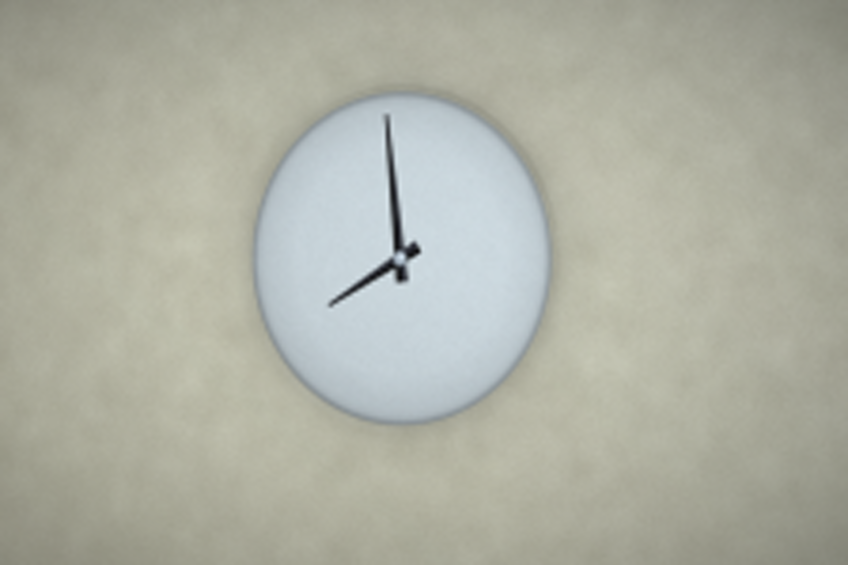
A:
h=7 m=59
